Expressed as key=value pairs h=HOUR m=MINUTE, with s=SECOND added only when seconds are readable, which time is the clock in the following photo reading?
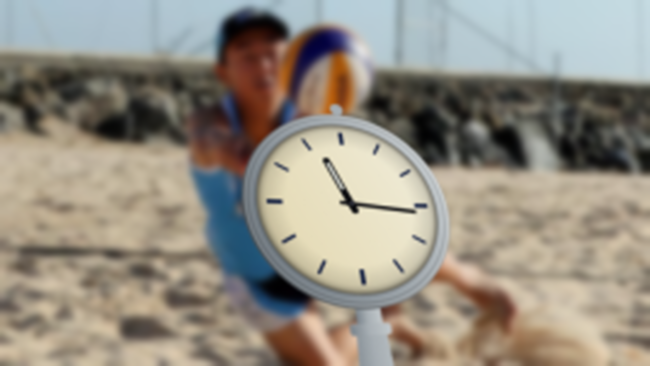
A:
h=11 m=16
